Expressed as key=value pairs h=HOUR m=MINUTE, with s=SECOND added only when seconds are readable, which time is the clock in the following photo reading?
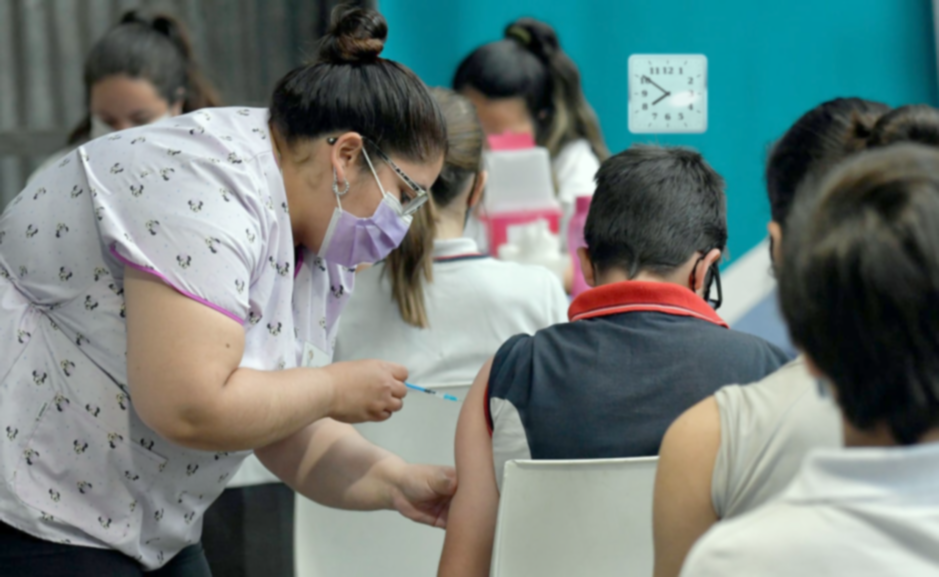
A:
h=7 m=51
